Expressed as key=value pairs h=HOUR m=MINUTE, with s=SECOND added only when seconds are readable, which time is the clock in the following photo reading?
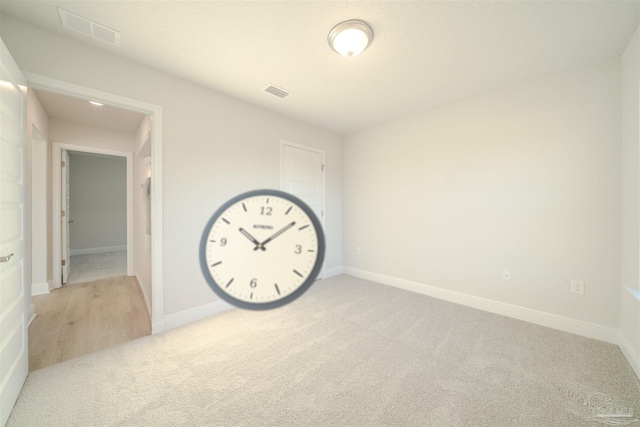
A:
h=10 m=8
